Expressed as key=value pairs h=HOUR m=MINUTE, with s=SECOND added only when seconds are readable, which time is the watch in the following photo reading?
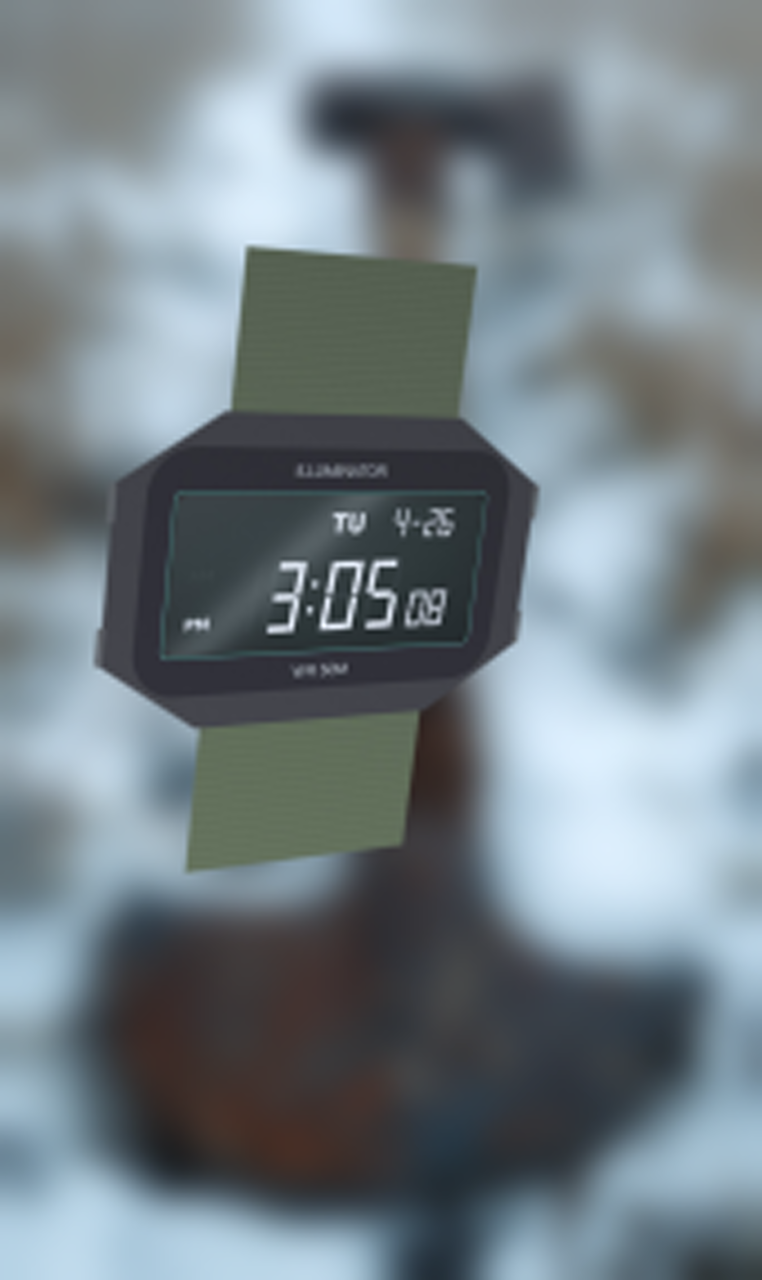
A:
h=3 m=5 s=8
